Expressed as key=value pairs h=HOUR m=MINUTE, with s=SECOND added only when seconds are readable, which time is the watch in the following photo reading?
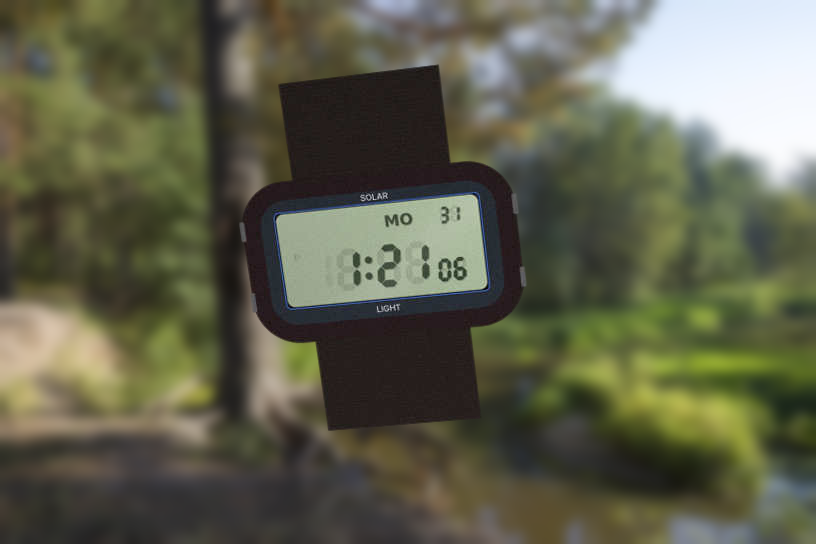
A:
h=1 m=21 s=6
